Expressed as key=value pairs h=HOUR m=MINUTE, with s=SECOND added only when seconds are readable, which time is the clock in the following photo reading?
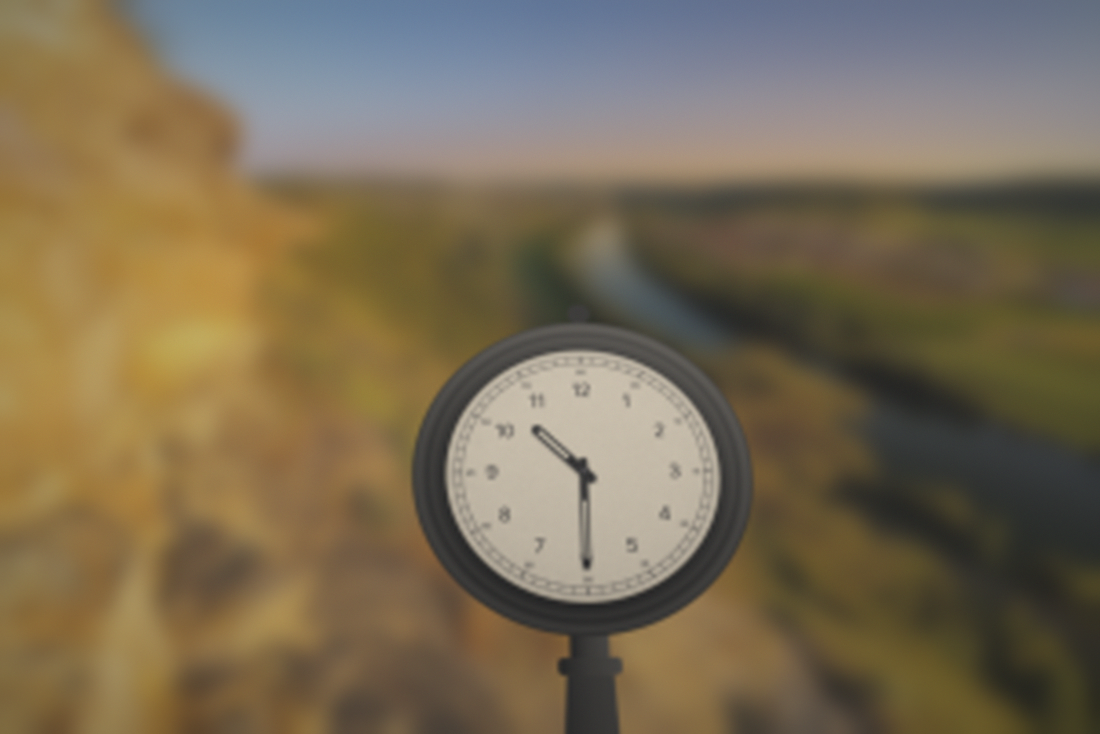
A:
h=10 m=30
